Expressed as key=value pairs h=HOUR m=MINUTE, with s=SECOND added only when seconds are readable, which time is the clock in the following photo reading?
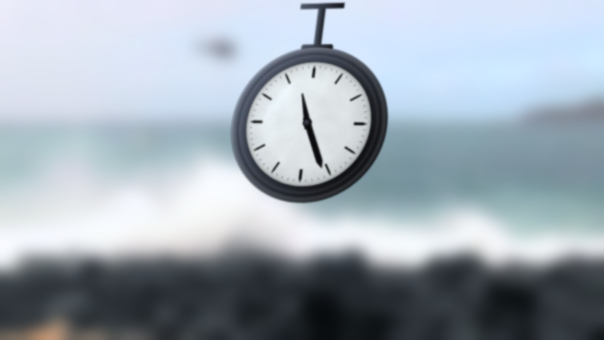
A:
h=11 m=26
